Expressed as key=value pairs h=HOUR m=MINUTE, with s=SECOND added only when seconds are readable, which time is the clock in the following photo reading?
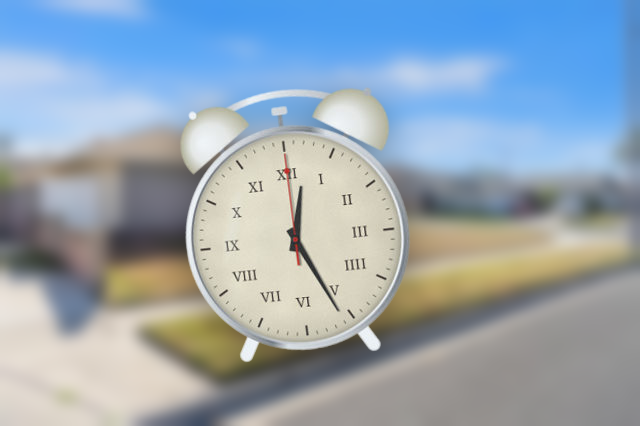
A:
h=12 m=26 s=0
